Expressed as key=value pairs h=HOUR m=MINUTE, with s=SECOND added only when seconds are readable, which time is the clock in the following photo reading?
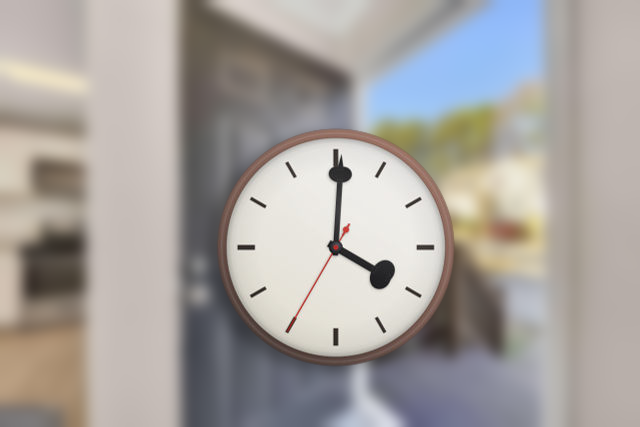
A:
h=4 m=0 s=35
